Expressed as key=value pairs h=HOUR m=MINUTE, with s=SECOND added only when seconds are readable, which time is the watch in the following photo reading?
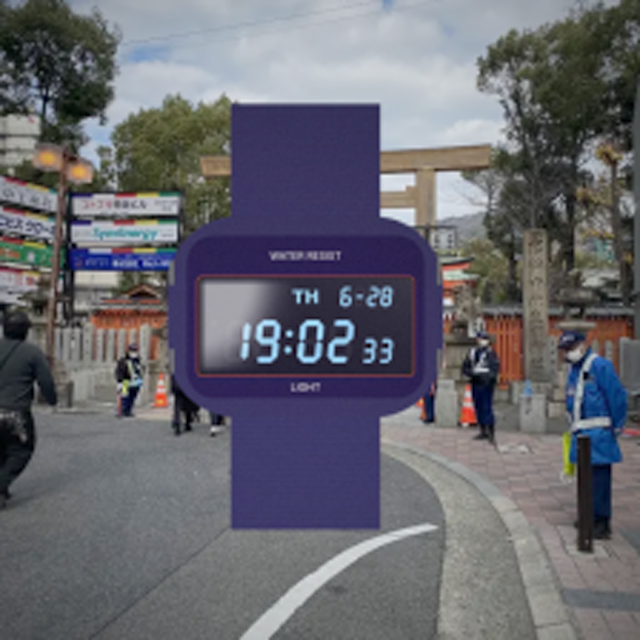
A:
h=19 m=2 s=33
